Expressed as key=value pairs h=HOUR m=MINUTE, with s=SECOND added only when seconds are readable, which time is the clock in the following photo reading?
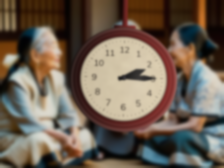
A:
h=2 m=15
